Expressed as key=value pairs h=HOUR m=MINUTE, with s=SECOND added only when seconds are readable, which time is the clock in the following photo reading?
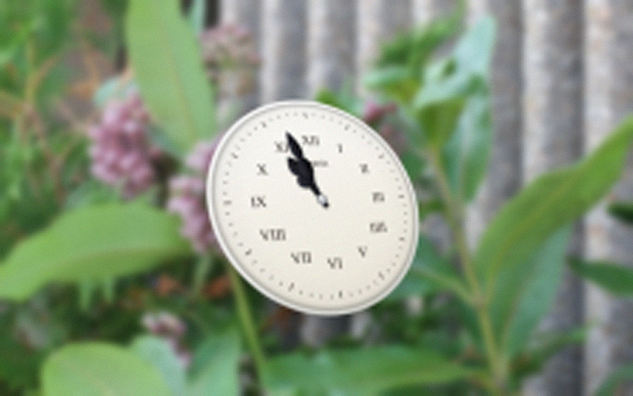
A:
h=10 m=57
